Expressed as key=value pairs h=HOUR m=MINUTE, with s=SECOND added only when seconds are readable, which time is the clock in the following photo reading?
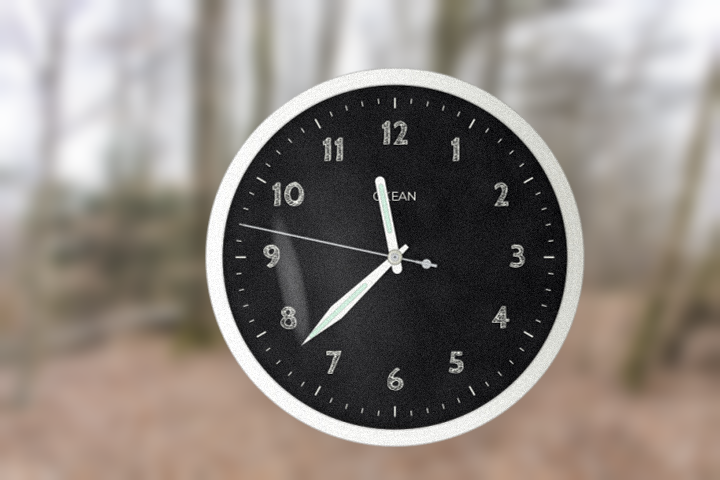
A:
h=11 m=37 s=47
